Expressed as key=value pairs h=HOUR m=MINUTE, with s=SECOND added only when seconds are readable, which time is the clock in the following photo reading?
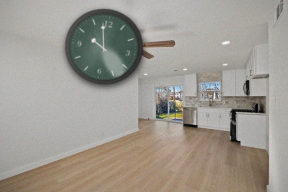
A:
h=9 m=58
